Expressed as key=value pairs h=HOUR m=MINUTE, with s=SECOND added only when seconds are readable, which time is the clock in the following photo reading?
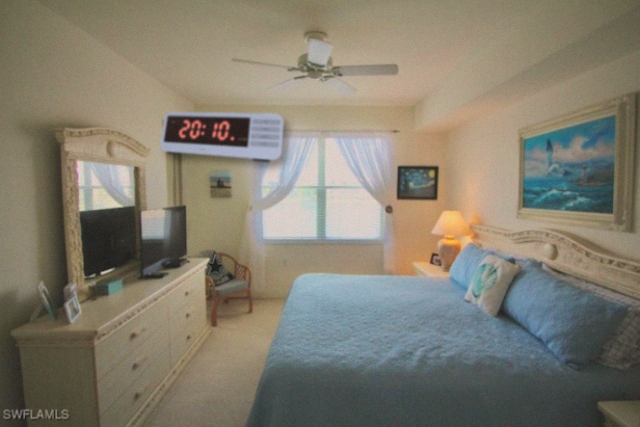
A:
h=20 m=10
